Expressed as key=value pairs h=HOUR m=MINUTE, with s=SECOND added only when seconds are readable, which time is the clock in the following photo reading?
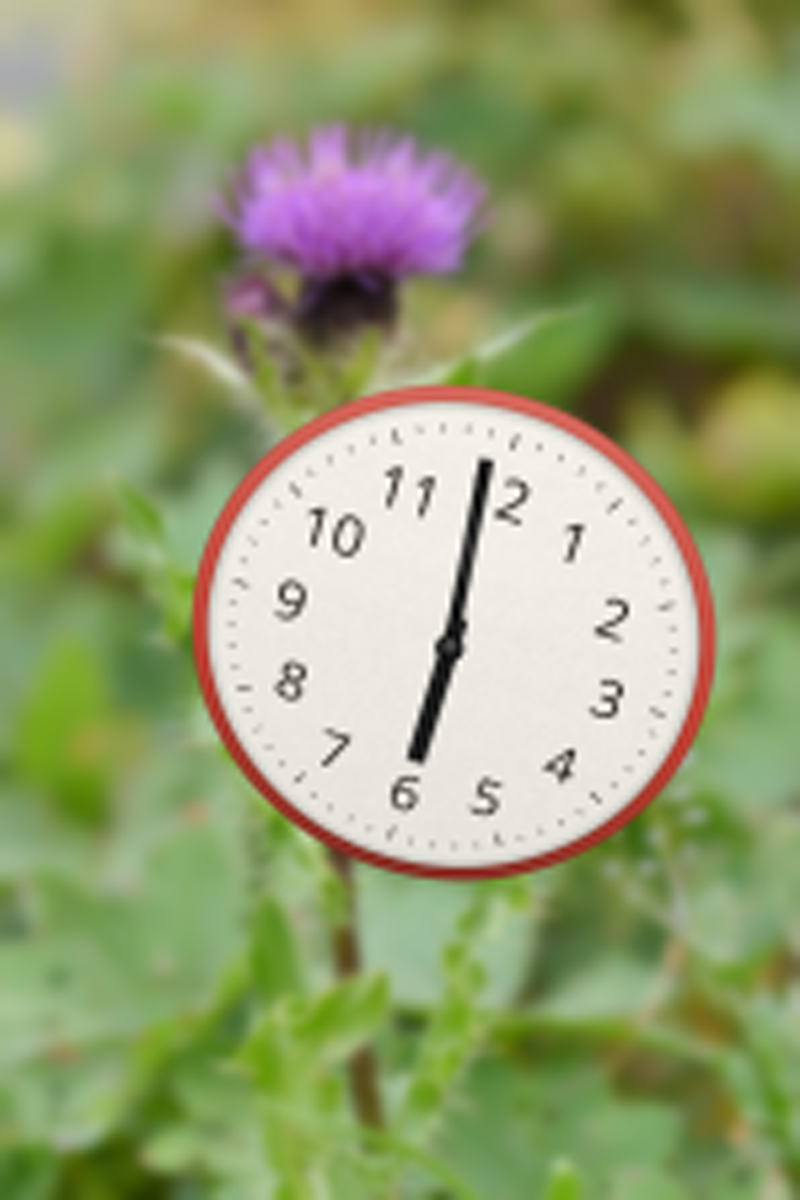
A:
h=5 m=59
